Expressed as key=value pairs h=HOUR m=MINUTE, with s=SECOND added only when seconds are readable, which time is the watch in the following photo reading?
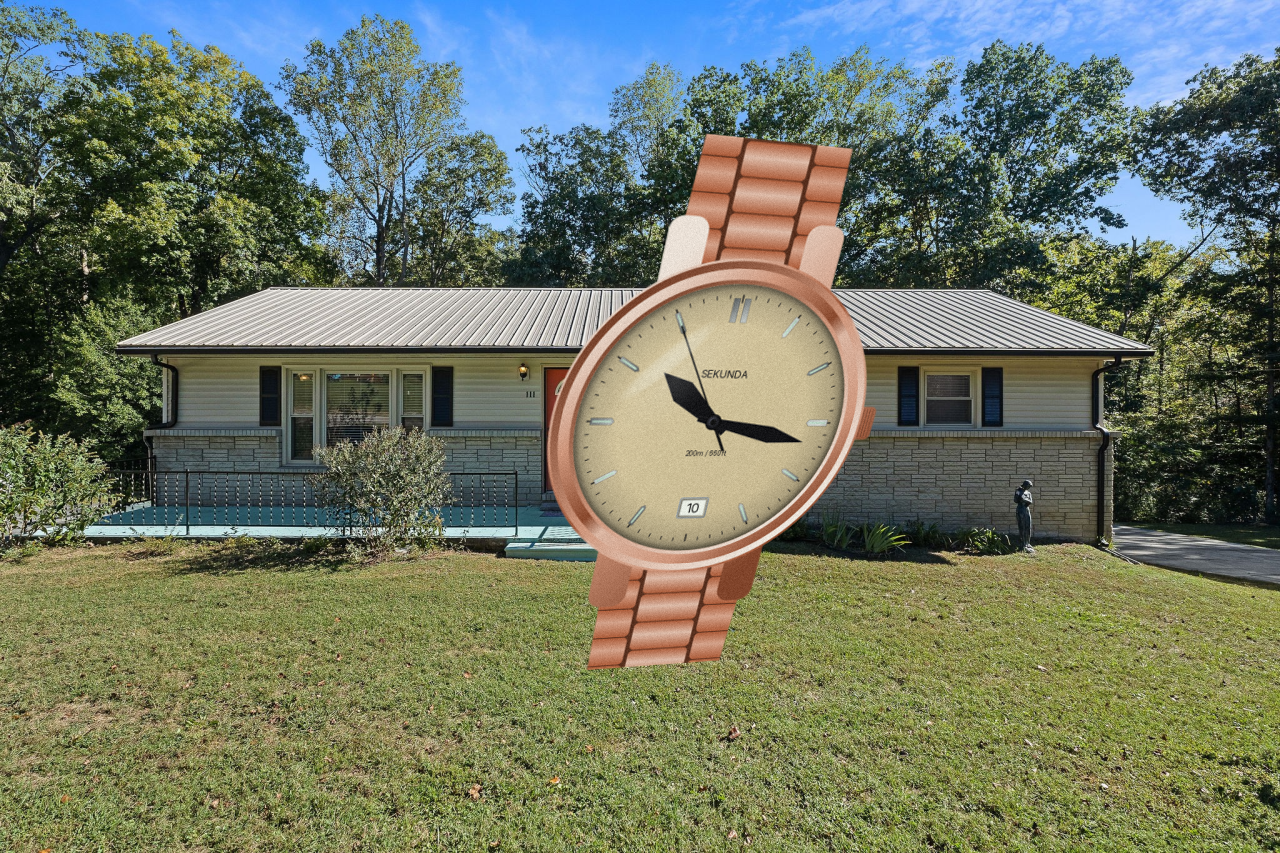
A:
h=10 m=16 s=55
